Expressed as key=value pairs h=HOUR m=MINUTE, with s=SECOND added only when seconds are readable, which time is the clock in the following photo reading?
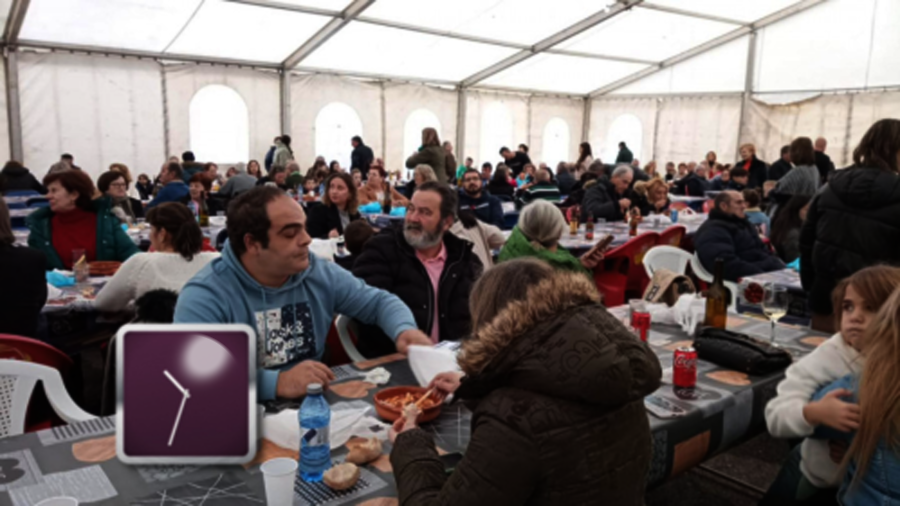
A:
h=10 m=33
